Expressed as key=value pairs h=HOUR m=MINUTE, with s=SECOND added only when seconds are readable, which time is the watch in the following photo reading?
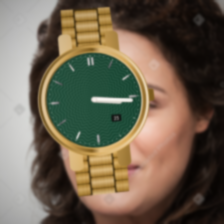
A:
h=3 m=16
